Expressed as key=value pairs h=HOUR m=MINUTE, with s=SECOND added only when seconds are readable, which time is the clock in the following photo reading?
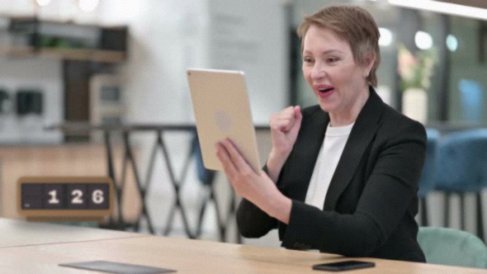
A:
h=1 m=26
